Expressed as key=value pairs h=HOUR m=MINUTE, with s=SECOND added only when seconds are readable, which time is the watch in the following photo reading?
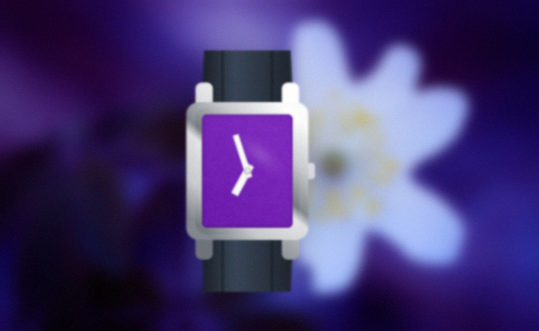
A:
h=6 m=57
